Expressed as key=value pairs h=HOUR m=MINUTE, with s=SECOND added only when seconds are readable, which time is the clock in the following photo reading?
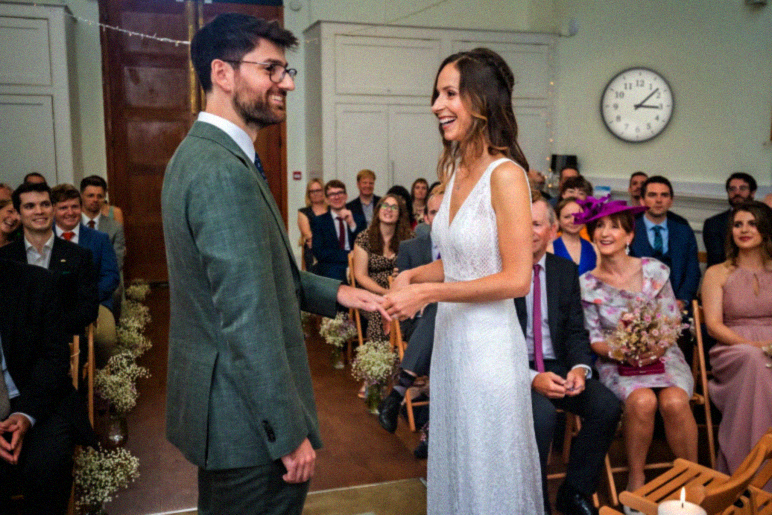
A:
h=3 m=8
